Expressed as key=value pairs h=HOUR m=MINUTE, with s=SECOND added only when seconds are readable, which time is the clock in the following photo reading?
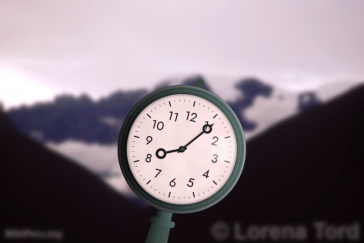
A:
h=8 m=6
